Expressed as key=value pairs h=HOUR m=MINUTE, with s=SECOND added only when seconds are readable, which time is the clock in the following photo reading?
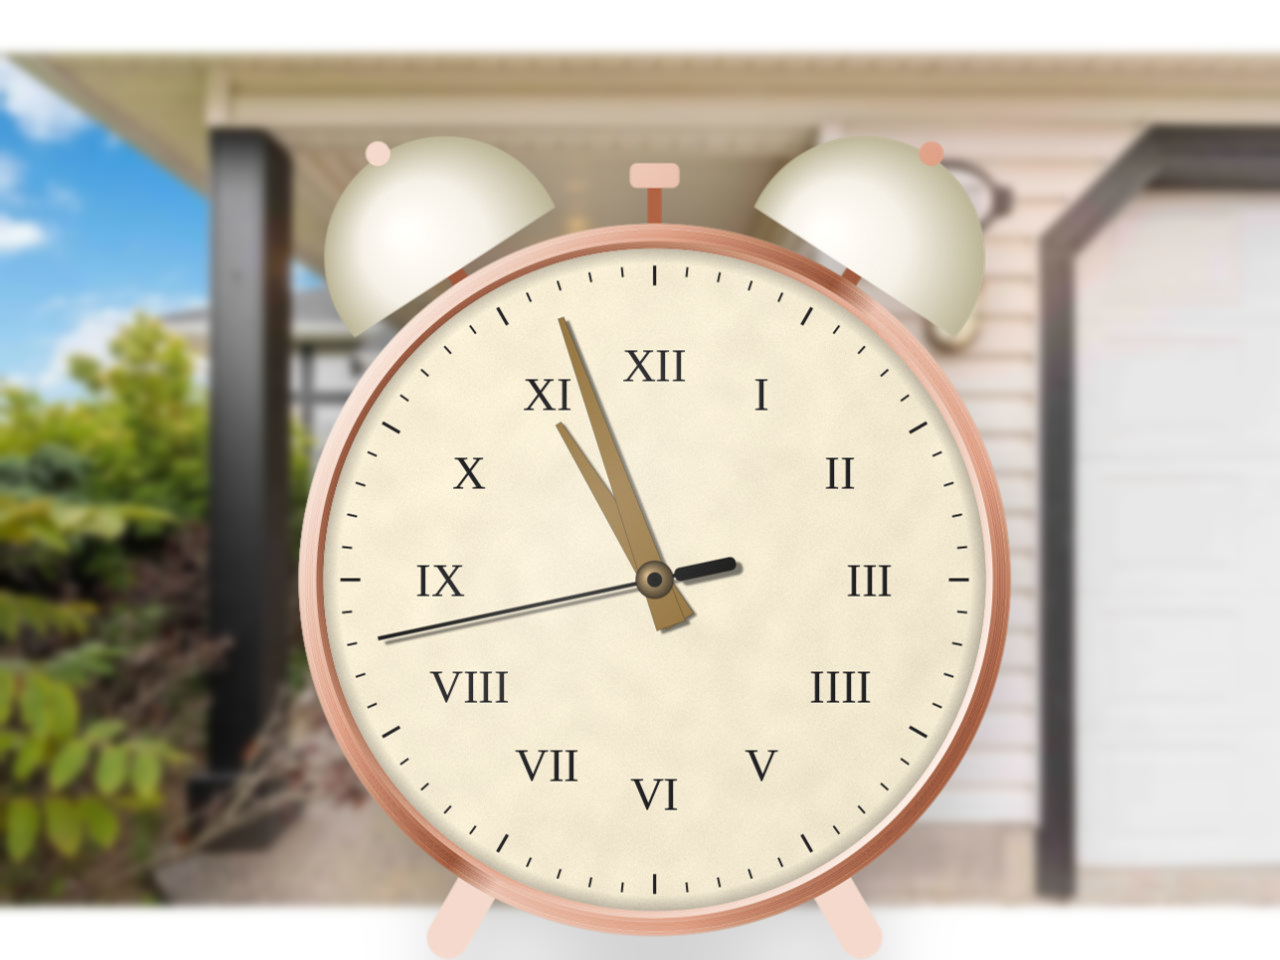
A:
h=10 m=56 s=43
